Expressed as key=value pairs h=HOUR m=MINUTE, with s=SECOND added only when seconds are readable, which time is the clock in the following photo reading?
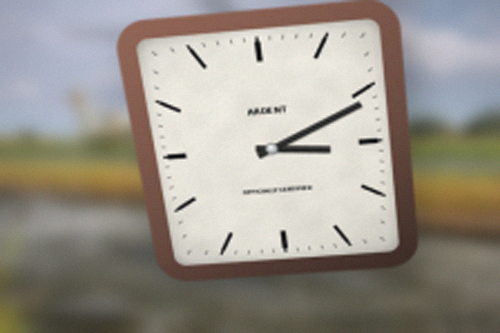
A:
h=3 m=11
